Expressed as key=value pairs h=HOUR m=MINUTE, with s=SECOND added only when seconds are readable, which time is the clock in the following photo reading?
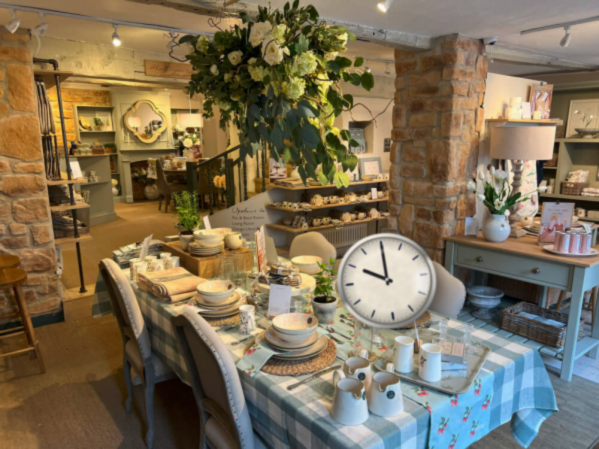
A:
h=10 m=0
